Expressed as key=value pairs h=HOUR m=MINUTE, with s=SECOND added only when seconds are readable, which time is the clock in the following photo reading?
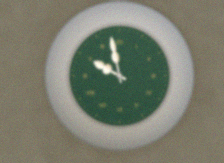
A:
h=9 m=58
